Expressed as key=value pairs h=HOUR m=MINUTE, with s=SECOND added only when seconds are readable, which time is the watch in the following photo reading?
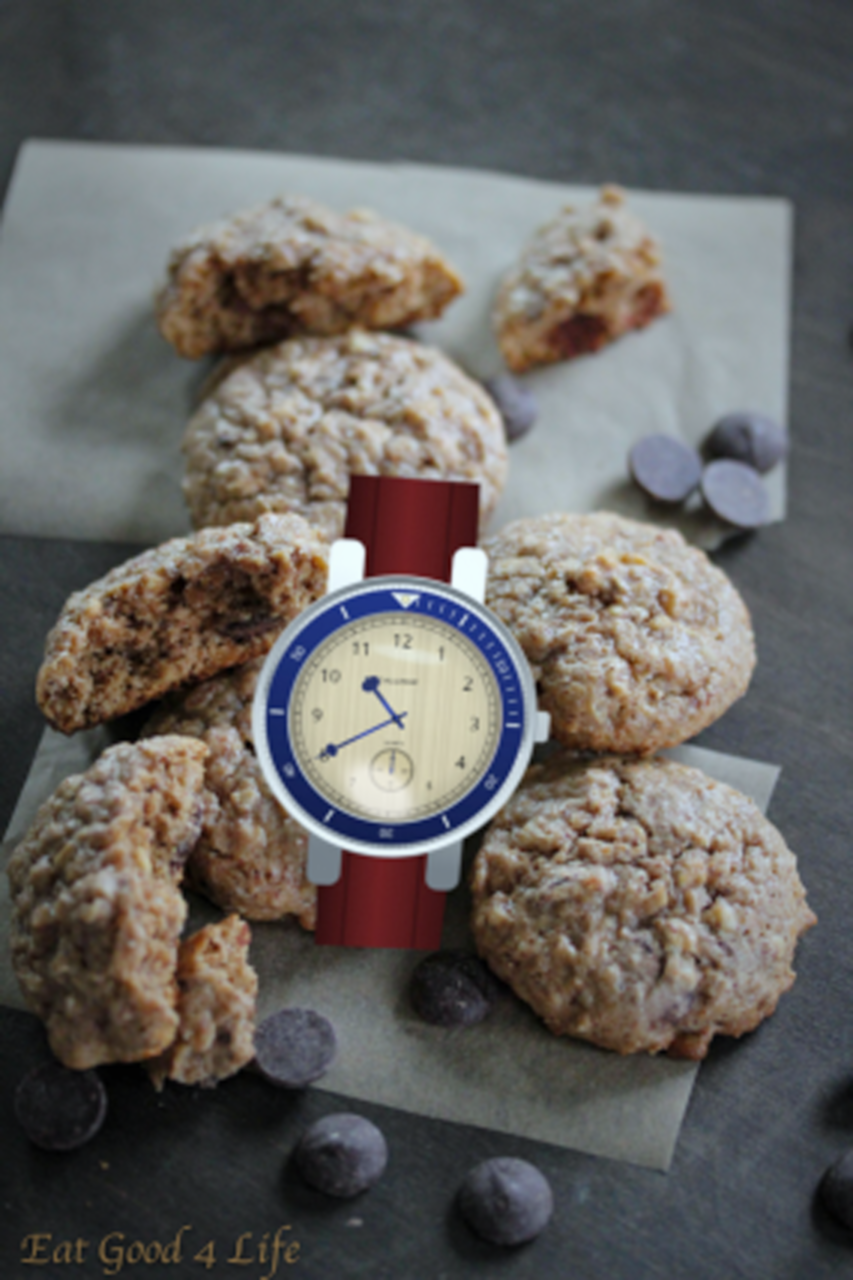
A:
h=10 m=40
